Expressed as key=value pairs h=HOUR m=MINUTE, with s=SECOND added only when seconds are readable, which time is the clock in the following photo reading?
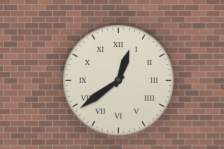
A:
h=12 m=39
